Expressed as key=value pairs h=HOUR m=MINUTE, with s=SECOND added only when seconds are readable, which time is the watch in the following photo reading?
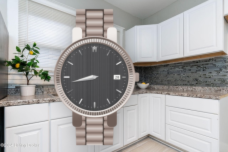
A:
h=8 m=43
